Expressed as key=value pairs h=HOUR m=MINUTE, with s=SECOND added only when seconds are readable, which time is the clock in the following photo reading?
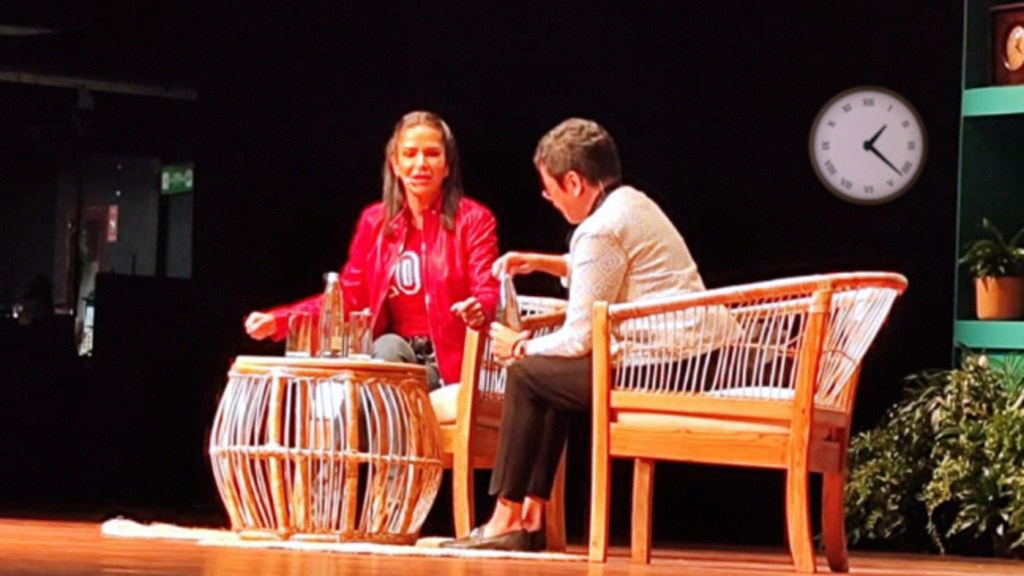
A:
h=1 m=22
